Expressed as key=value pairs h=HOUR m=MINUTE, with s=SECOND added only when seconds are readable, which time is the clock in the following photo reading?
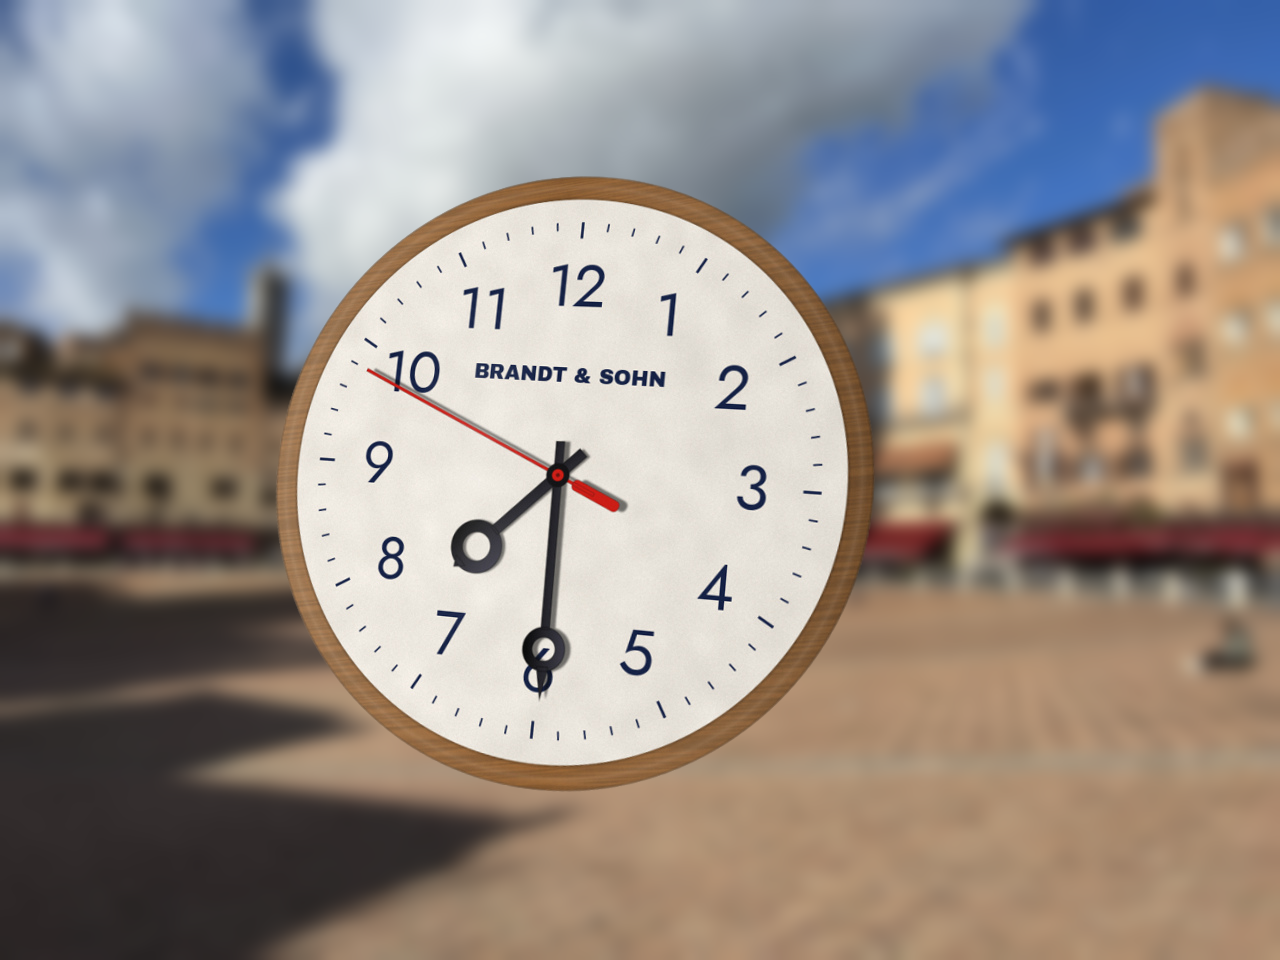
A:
h=7 m=29 s=49
